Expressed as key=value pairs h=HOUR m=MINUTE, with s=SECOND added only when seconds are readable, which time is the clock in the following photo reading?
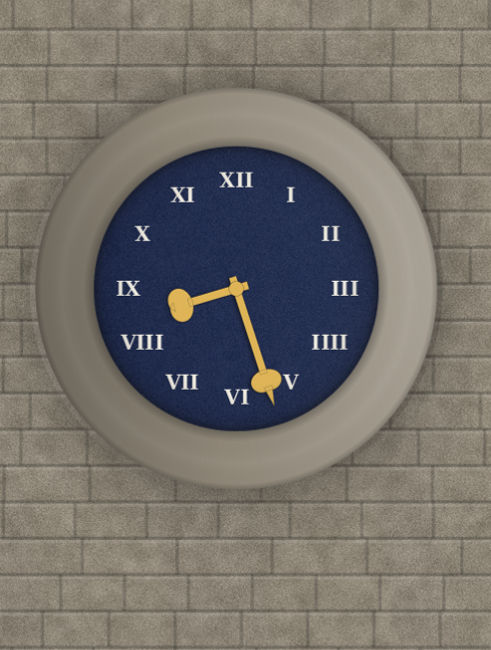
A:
h=8 m=27
